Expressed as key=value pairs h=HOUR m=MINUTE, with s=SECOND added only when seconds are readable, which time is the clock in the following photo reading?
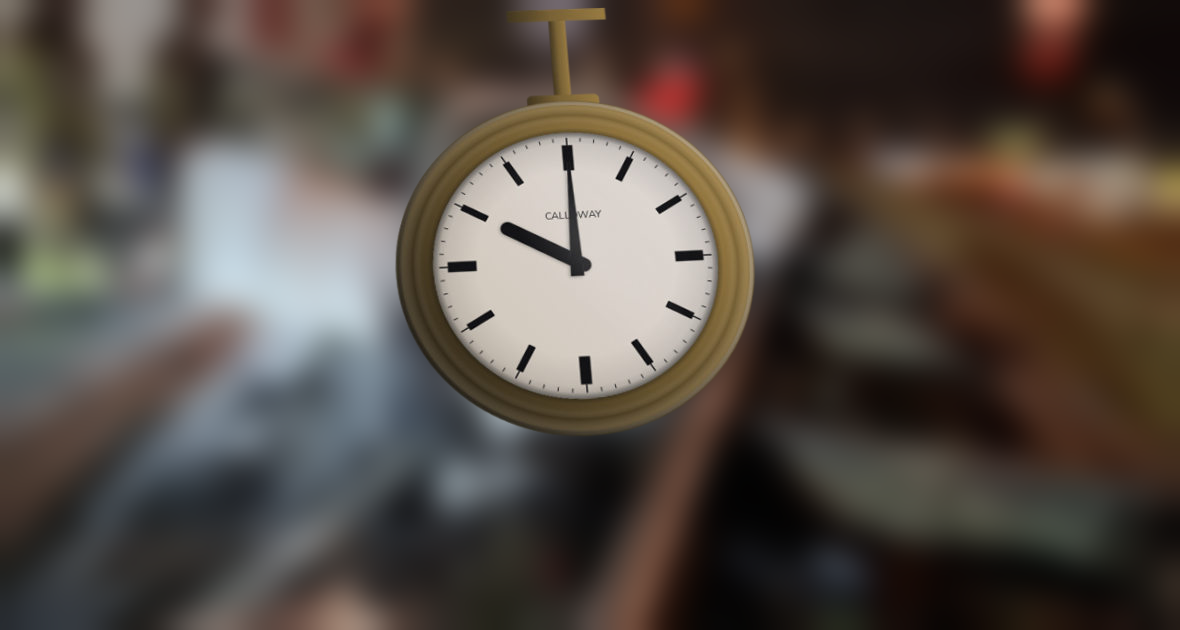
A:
h=10 m=0
